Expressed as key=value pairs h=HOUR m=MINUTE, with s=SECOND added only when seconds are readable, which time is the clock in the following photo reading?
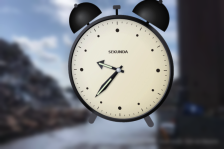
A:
h=9 m=37
